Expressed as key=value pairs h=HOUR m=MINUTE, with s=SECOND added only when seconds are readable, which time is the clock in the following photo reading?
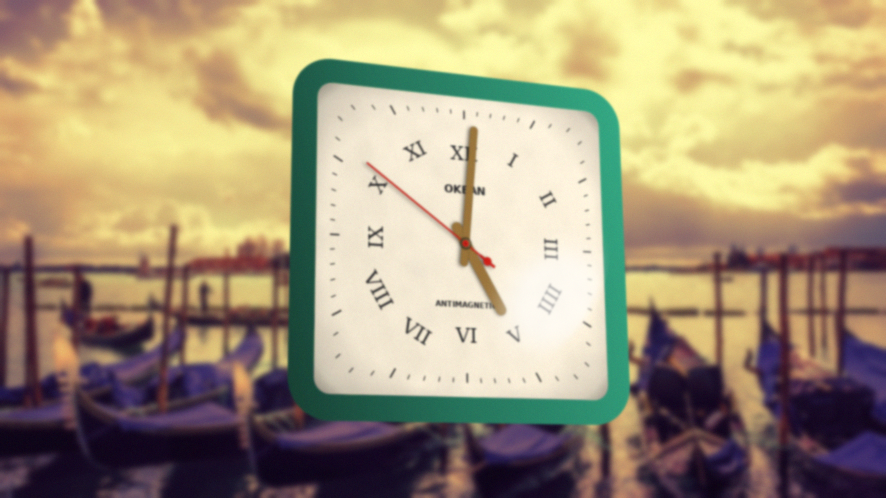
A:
h=5 m=0 s=51
